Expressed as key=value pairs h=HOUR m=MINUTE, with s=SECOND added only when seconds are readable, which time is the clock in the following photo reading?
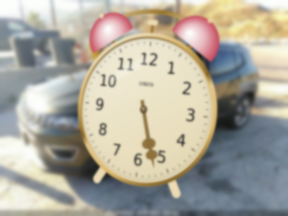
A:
h=5 m=27
